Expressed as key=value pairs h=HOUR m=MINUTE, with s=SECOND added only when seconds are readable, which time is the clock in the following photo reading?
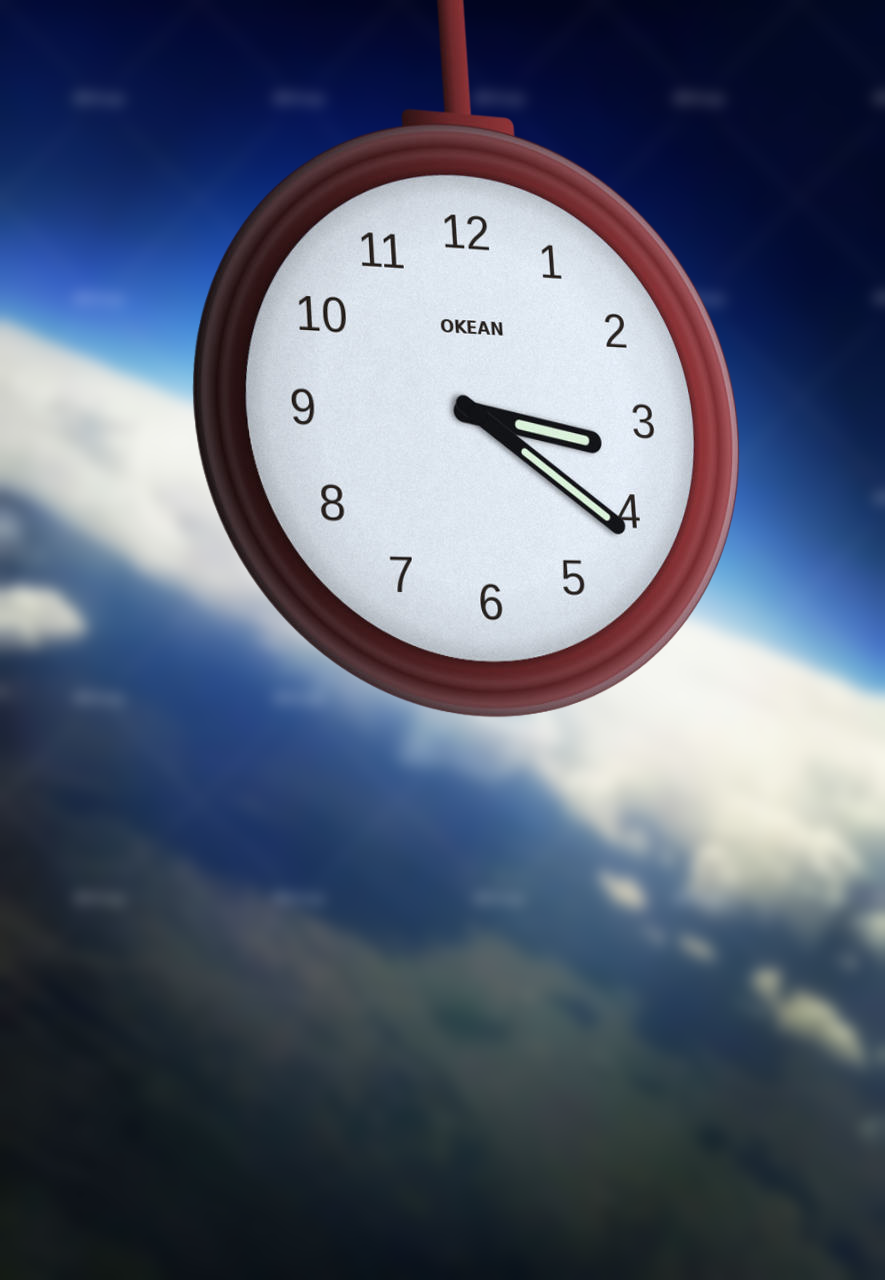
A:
h=3 m=21
